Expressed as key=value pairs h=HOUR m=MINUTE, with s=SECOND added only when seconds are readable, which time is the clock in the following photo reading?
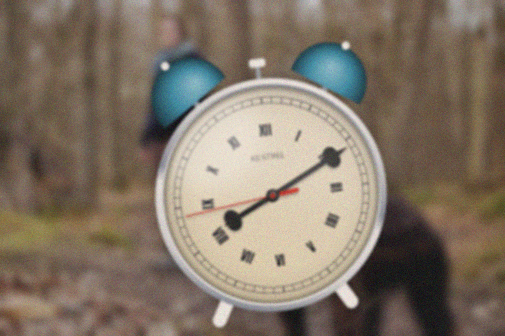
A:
h=8 m=10 s=44
